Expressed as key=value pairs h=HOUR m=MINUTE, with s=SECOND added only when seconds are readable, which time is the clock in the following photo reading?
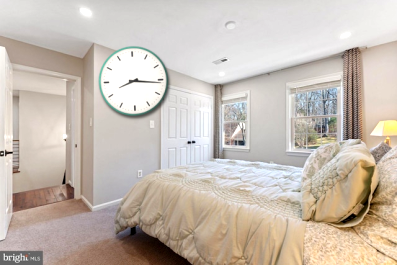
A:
h=8 m=16
